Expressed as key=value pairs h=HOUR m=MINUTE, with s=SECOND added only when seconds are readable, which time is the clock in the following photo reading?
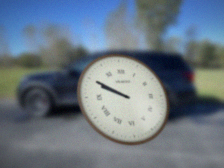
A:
h=9 m=50
